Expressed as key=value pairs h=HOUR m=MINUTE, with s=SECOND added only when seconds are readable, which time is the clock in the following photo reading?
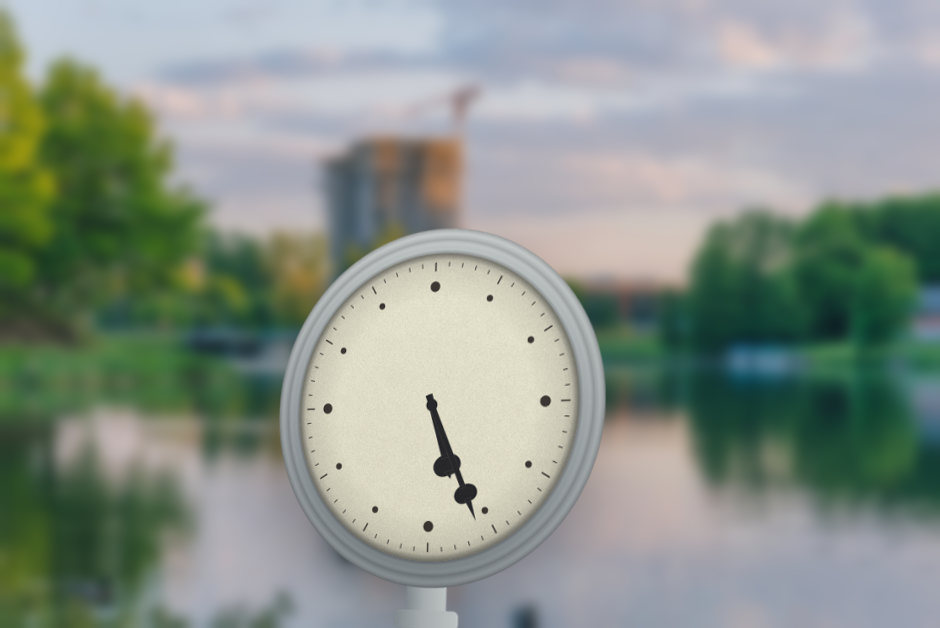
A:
h=5 m=26
